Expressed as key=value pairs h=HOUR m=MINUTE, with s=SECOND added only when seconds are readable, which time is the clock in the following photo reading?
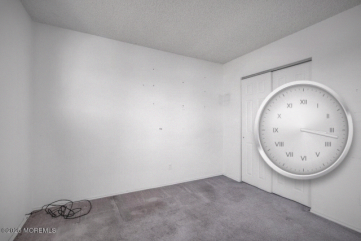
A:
h=3 m=17
